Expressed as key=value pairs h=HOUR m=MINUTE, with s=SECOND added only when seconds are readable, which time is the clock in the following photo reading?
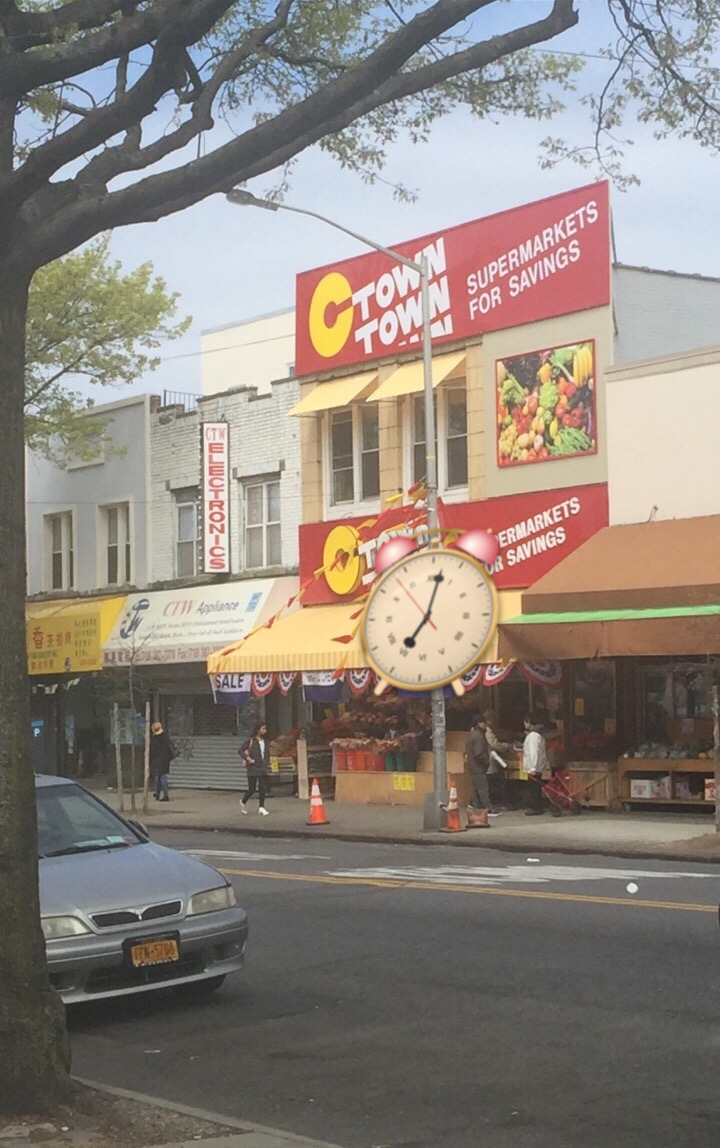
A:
h=7 m=1 s=53
